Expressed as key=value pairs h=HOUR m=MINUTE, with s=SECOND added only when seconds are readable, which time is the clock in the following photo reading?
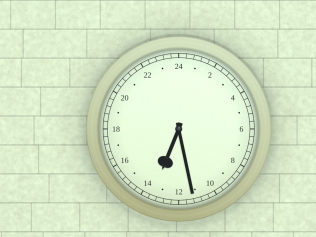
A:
h=13 m=28
